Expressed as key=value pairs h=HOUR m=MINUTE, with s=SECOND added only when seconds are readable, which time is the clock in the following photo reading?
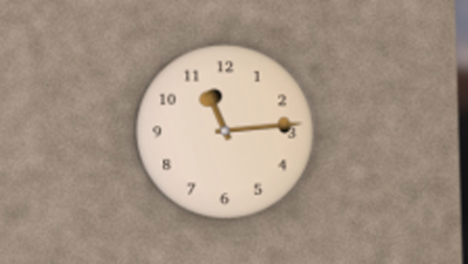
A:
h=11 m=14
